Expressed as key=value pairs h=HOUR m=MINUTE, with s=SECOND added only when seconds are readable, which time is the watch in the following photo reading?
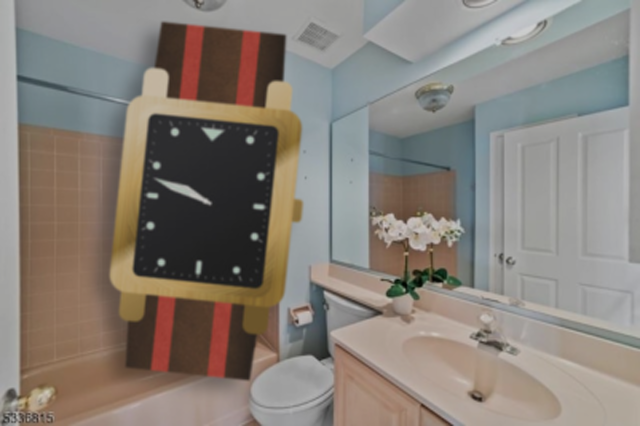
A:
h=9 m=48
